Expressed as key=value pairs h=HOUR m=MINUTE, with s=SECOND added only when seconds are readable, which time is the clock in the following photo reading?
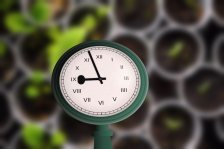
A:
h=8 m=57
